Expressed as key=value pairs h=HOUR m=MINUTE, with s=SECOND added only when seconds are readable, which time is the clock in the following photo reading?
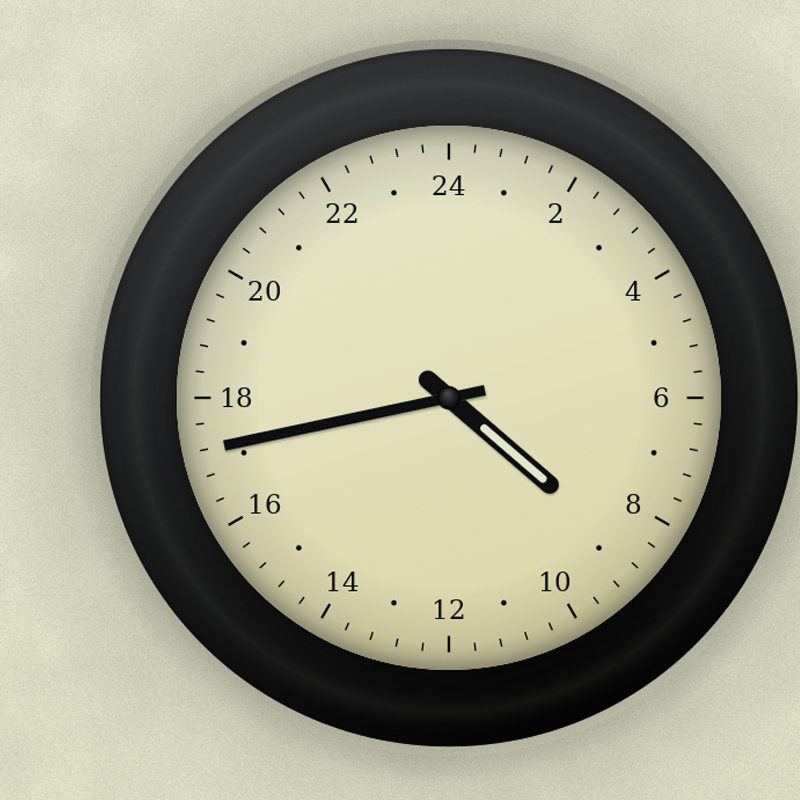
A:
h=8 m=43
